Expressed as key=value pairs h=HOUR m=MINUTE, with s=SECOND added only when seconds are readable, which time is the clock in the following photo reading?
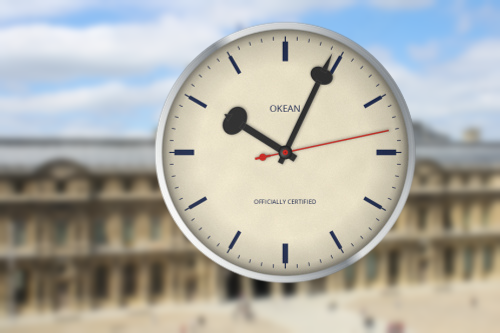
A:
h=10 m=4 s=13
